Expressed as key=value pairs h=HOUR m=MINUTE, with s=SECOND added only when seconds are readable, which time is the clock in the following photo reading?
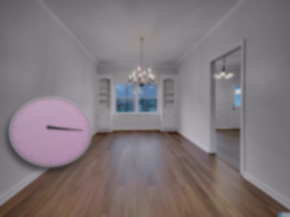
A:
h=3 m=16
